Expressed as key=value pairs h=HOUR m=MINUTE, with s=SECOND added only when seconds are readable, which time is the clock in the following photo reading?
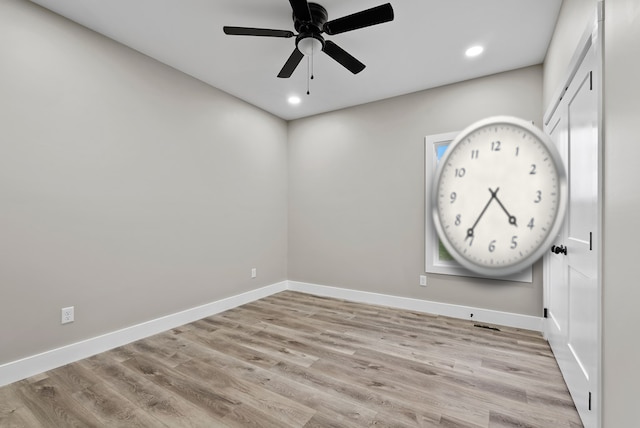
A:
h=4 m=36
